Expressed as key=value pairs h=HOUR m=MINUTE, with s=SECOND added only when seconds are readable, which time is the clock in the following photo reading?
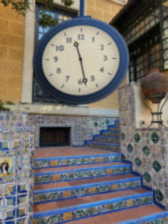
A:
h=11 m=28
